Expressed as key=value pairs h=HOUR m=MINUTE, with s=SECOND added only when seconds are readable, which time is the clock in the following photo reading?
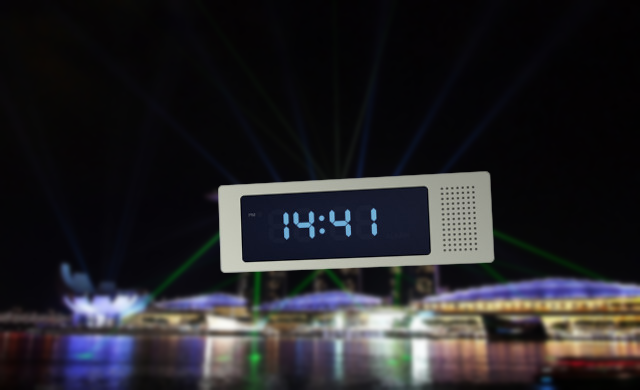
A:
h=14 m=41
